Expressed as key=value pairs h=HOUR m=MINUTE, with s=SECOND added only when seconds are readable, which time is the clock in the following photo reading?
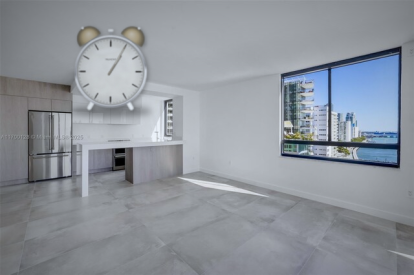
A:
h=1 m=5
